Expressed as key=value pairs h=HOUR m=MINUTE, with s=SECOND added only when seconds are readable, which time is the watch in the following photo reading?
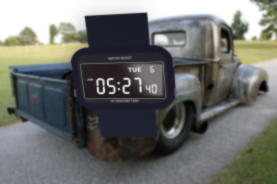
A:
h=5 m=27 s=40
